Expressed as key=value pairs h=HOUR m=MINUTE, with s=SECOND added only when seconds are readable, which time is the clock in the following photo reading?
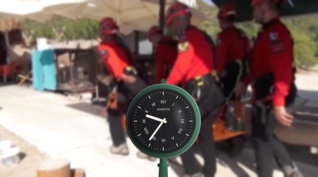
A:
h=9 m=36
